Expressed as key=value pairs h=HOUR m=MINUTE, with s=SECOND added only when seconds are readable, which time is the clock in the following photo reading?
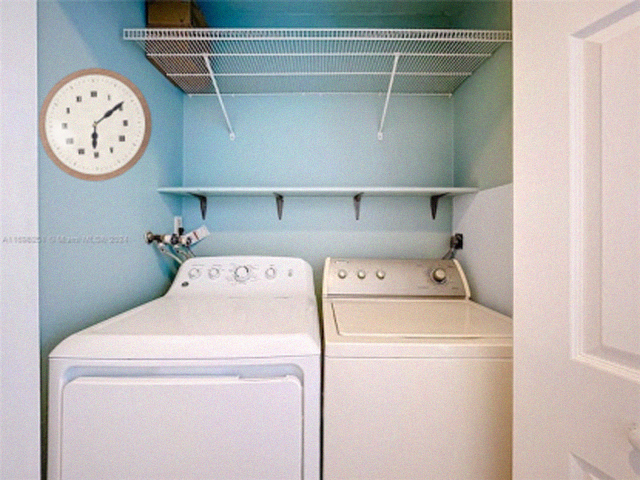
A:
h=6 m=9
